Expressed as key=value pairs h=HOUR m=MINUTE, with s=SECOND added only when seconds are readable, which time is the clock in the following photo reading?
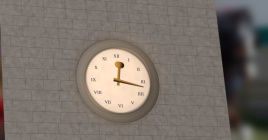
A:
h=12 m=17
